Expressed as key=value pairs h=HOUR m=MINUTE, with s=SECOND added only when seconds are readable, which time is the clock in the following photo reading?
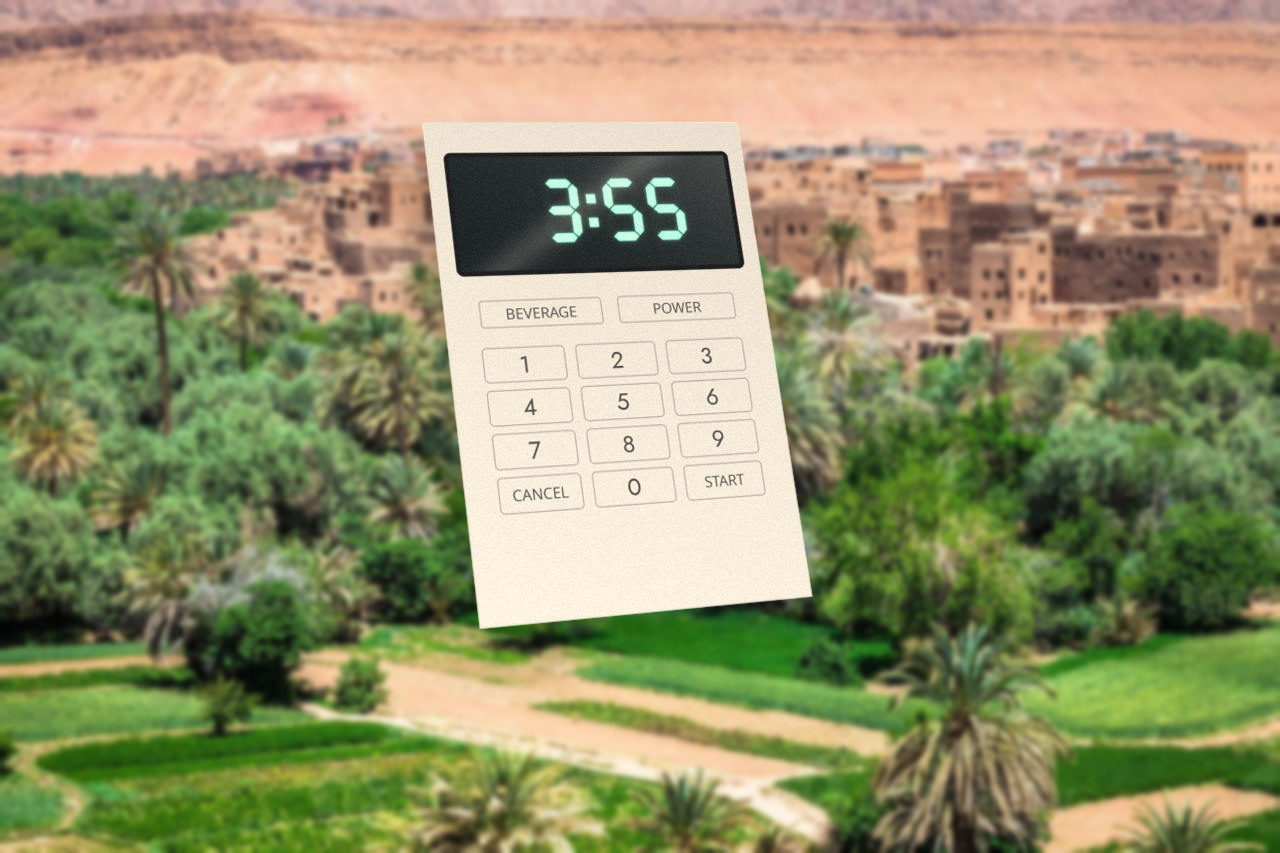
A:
h=3 m=55
